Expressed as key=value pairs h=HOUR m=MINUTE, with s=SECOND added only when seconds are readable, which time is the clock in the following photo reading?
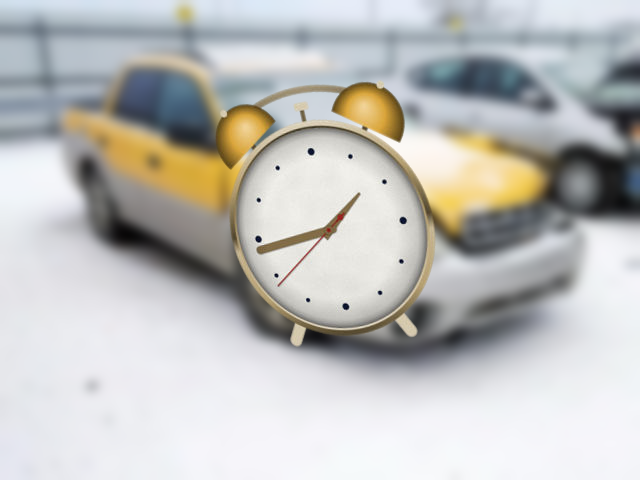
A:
h=1 m=43 s=39
